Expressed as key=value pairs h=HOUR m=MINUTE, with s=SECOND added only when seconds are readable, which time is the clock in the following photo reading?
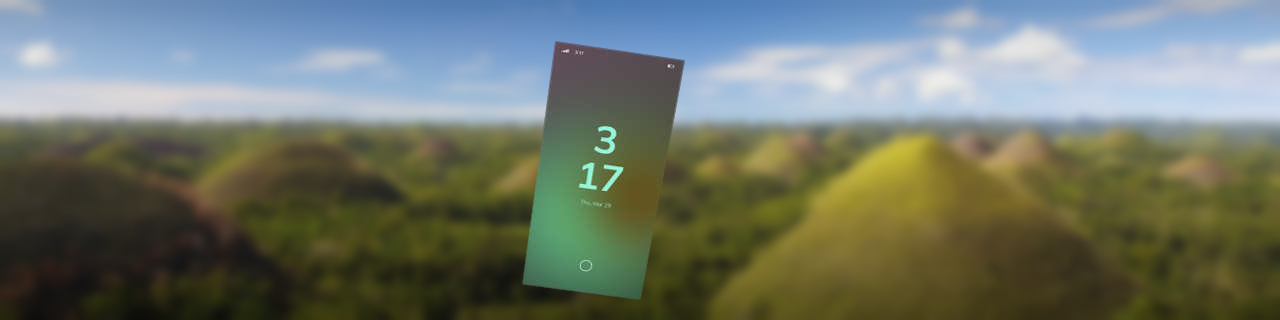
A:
h=3 m=17
